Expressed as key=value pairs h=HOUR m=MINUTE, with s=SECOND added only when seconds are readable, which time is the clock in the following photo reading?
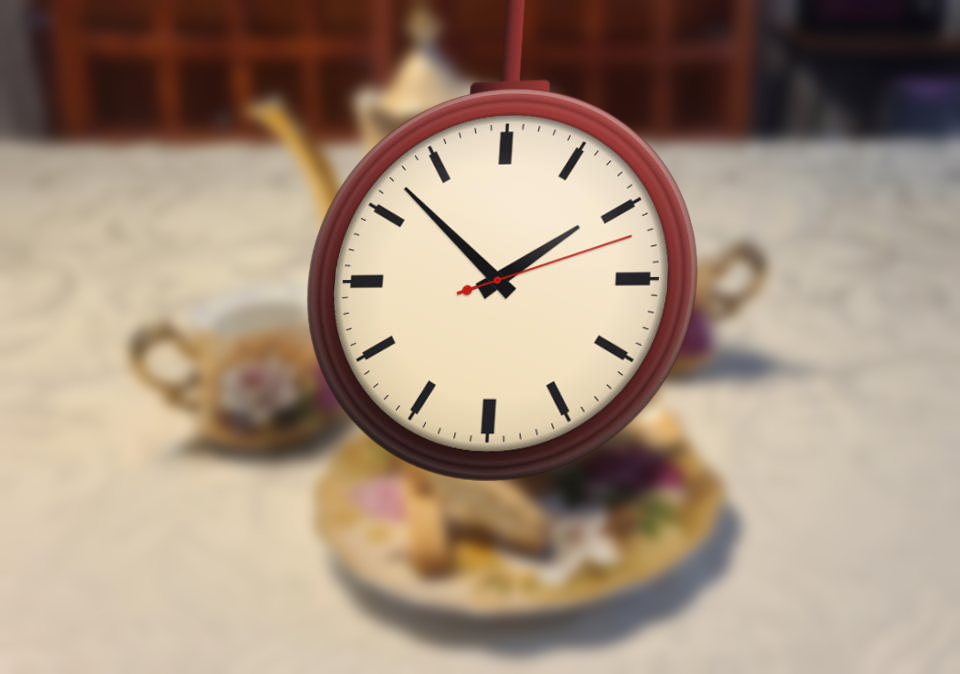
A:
h=1 m=52 s=12
